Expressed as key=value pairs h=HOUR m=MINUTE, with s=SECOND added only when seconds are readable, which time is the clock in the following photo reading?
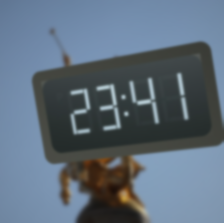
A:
h=23 m=41
